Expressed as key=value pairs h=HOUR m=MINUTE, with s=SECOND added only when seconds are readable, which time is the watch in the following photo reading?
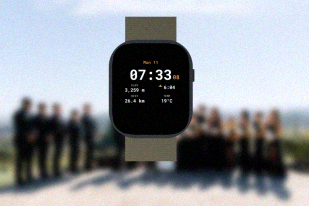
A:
h=7 m=33
